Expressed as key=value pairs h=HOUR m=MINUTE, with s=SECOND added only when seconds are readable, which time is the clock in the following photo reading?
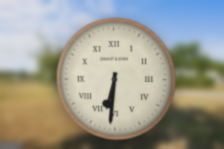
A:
h=6 m=31
